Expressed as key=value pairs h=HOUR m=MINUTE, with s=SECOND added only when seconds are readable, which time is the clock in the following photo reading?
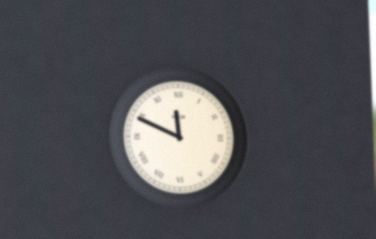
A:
h=11 m=49
